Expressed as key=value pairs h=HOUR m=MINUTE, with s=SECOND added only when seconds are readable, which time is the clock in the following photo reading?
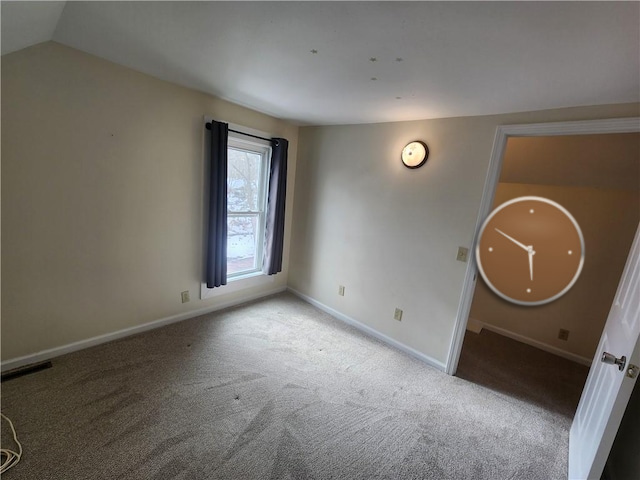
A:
h=5 m=50
